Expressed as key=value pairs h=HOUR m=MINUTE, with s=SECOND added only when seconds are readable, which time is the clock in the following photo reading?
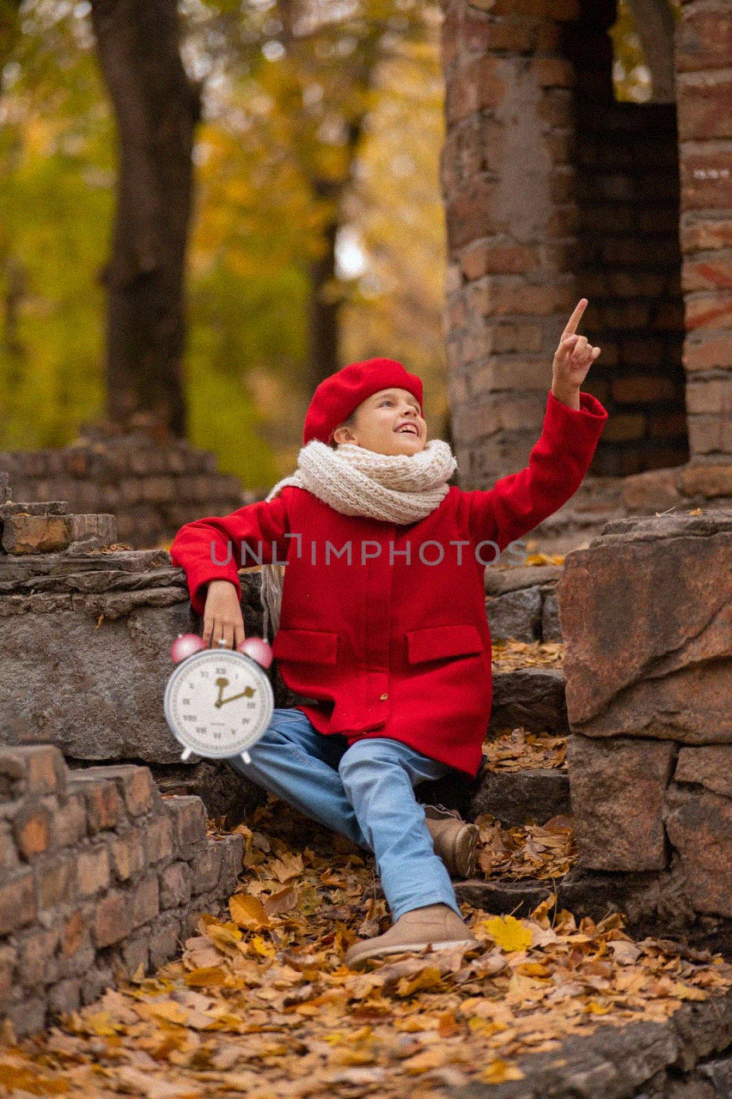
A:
h=12 m=11
